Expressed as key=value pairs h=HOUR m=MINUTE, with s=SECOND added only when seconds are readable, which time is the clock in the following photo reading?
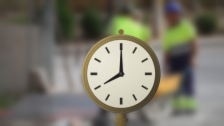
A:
h=8 m=0
